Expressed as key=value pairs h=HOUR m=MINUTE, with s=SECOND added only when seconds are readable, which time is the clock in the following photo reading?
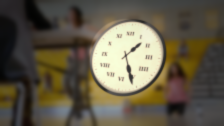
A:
h=1 m=26
